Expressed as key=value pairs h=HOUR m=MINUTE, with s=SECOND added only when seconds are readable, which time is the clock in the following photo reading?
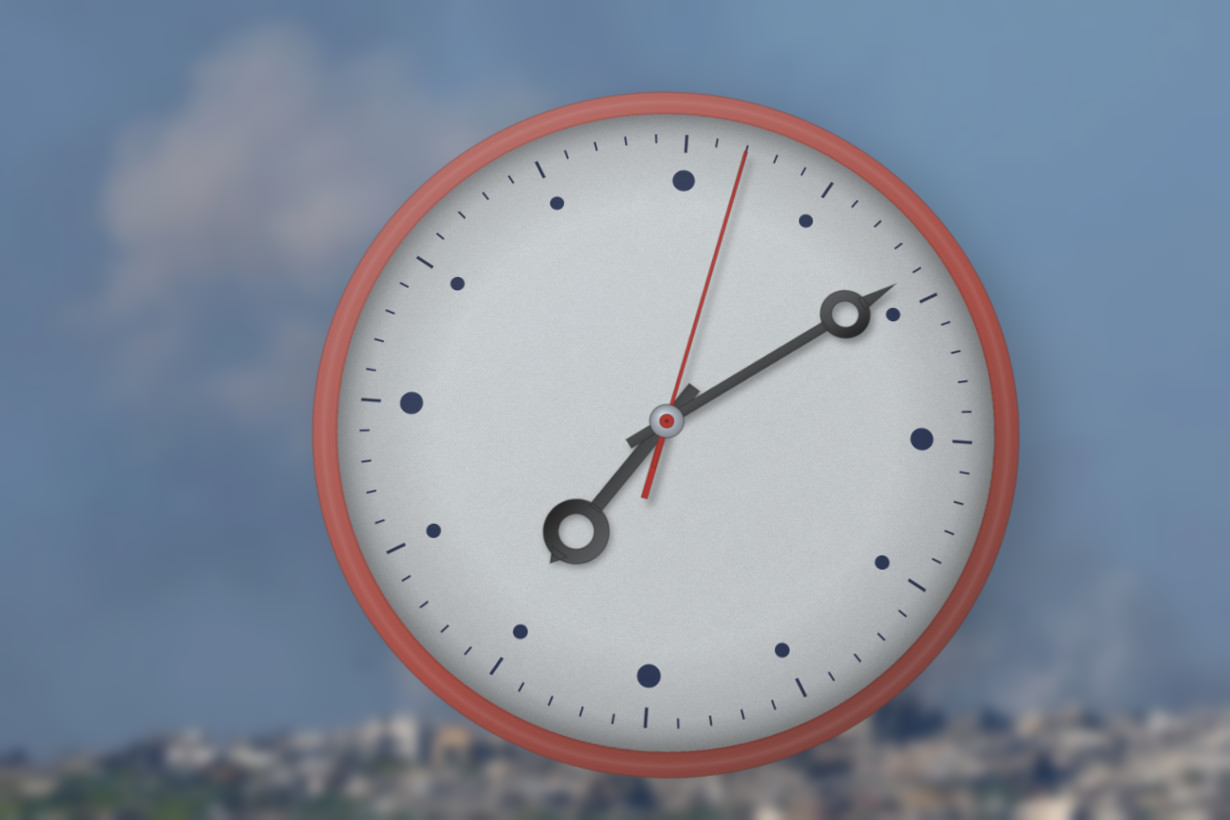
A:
h=7 m=9 s=2
